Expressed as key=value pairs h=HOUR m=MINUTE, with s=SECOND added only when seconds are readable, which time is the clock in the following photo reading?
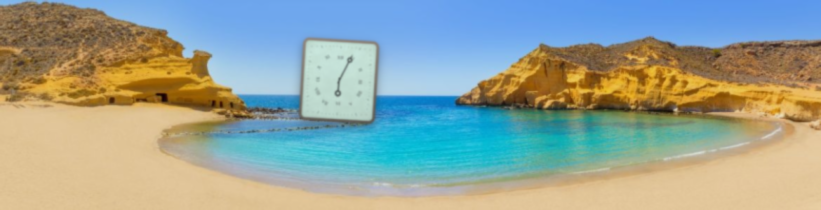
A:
h=6 m=4
